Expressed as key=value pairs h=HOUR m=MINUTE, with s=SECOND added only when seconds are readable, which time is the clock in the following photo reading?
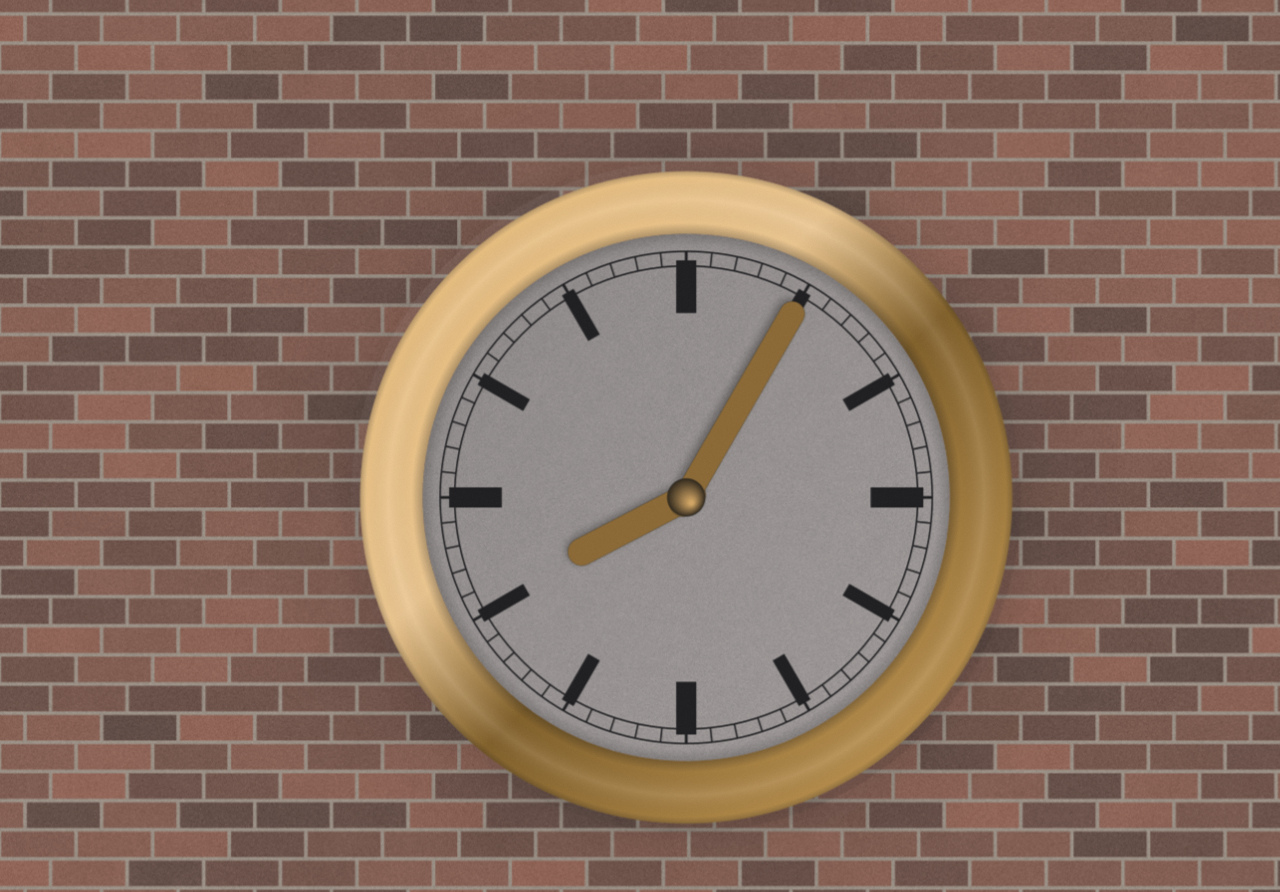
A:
h=8 m=5
